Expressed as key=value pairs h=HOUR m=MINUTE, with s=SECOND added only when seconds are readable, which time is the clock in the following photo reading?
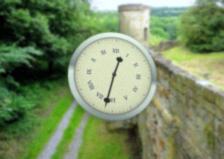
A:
h=12 m=32
